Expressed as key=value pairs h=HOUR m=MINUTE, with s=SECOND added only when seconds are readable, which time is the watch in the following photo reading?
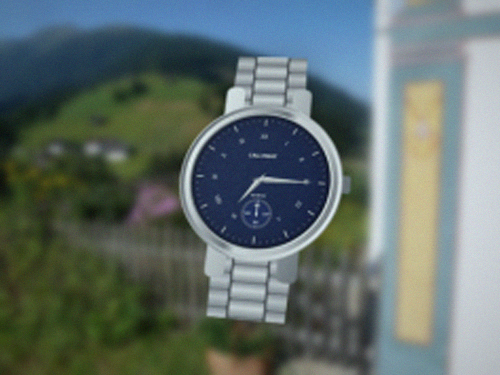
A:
h=7 m=15
